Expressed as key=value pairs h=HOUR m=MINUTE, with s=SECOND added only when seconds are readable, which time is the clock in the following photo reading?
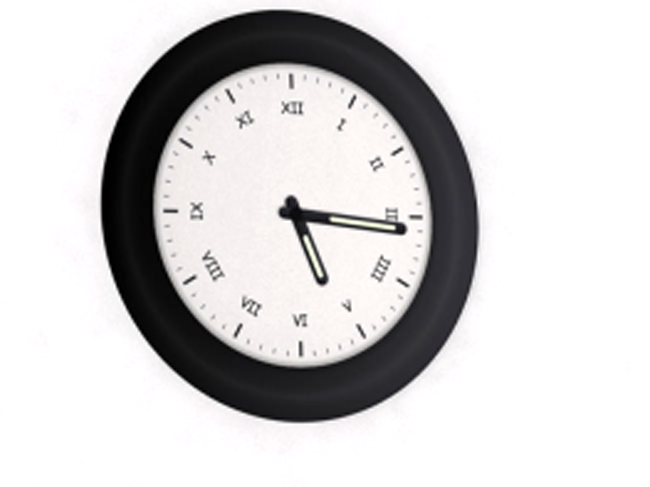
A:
h=5 m=16
